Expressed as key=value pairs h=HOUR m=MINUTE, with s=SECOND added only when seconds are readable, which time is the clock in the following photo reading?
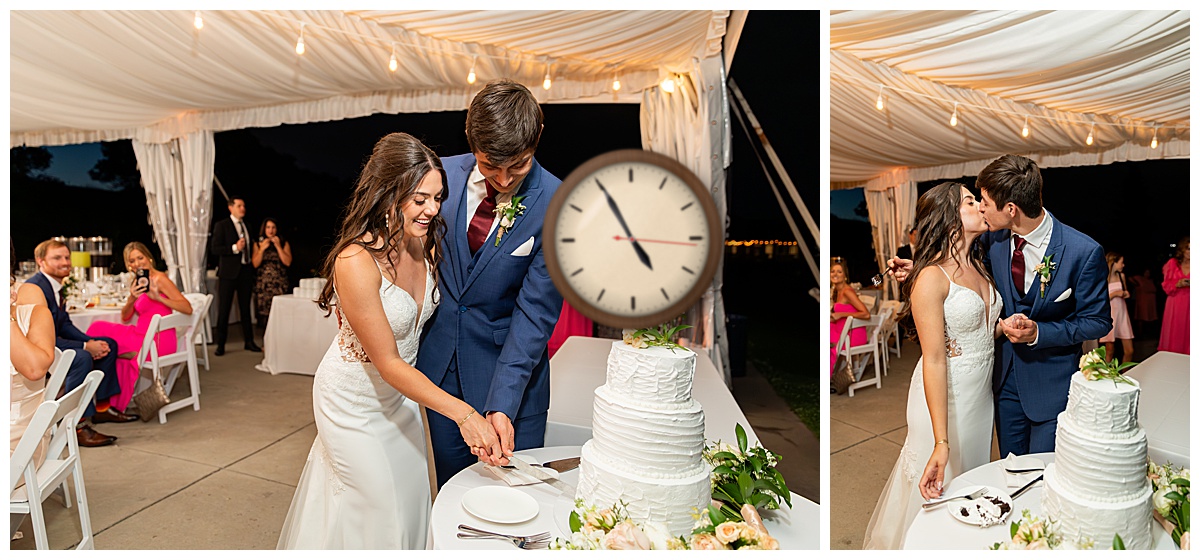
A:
h=4 m=55 s=16
